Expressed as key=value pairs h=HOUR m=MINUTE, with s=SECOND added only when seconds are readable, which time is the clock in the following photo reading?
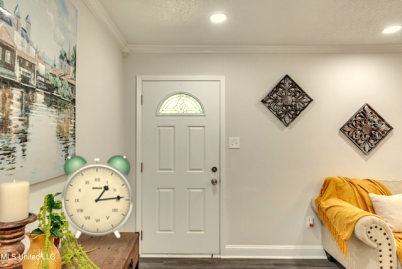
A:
h=1 m=14
